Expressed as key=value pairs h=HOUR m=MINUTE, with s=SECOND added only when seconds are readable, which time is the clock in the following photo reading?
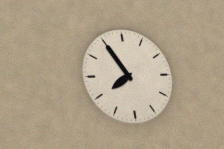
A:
h=7 m=55
